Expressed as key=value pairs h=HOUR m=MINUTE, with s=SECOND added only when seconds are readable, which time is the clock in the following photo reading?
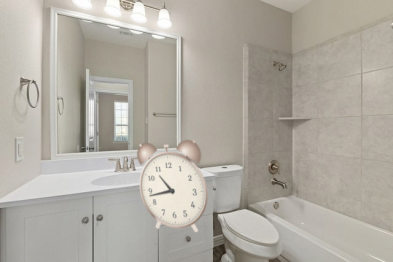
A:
h=10 m=43
